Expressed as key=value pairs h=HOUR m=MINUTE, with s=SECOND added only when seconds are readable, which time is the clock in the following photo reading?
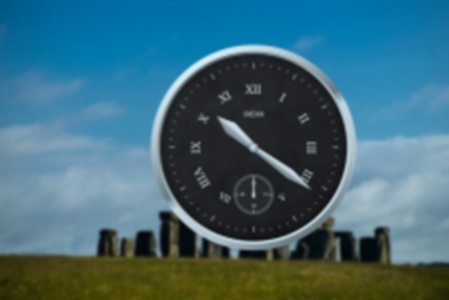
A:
h=10 m=21
